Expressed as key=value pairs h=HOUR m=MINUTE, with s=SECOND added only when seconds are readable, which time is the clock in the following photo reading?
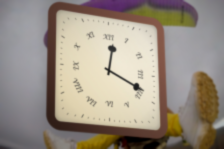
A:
h=12 m=19
